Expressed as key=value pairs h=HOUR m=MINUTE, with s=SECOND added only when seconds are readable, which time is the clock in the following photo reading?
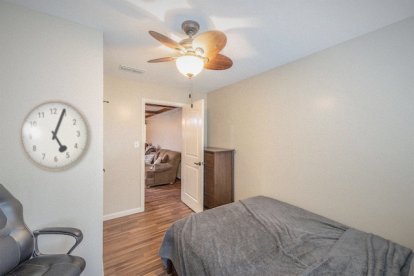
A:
h=5 m=4
